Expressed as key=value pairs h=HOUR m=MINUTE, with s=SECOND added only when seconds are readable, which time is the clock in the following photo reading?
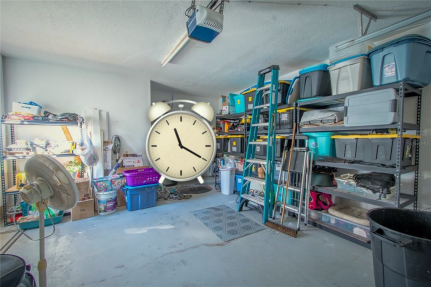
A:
h=11 m=20
